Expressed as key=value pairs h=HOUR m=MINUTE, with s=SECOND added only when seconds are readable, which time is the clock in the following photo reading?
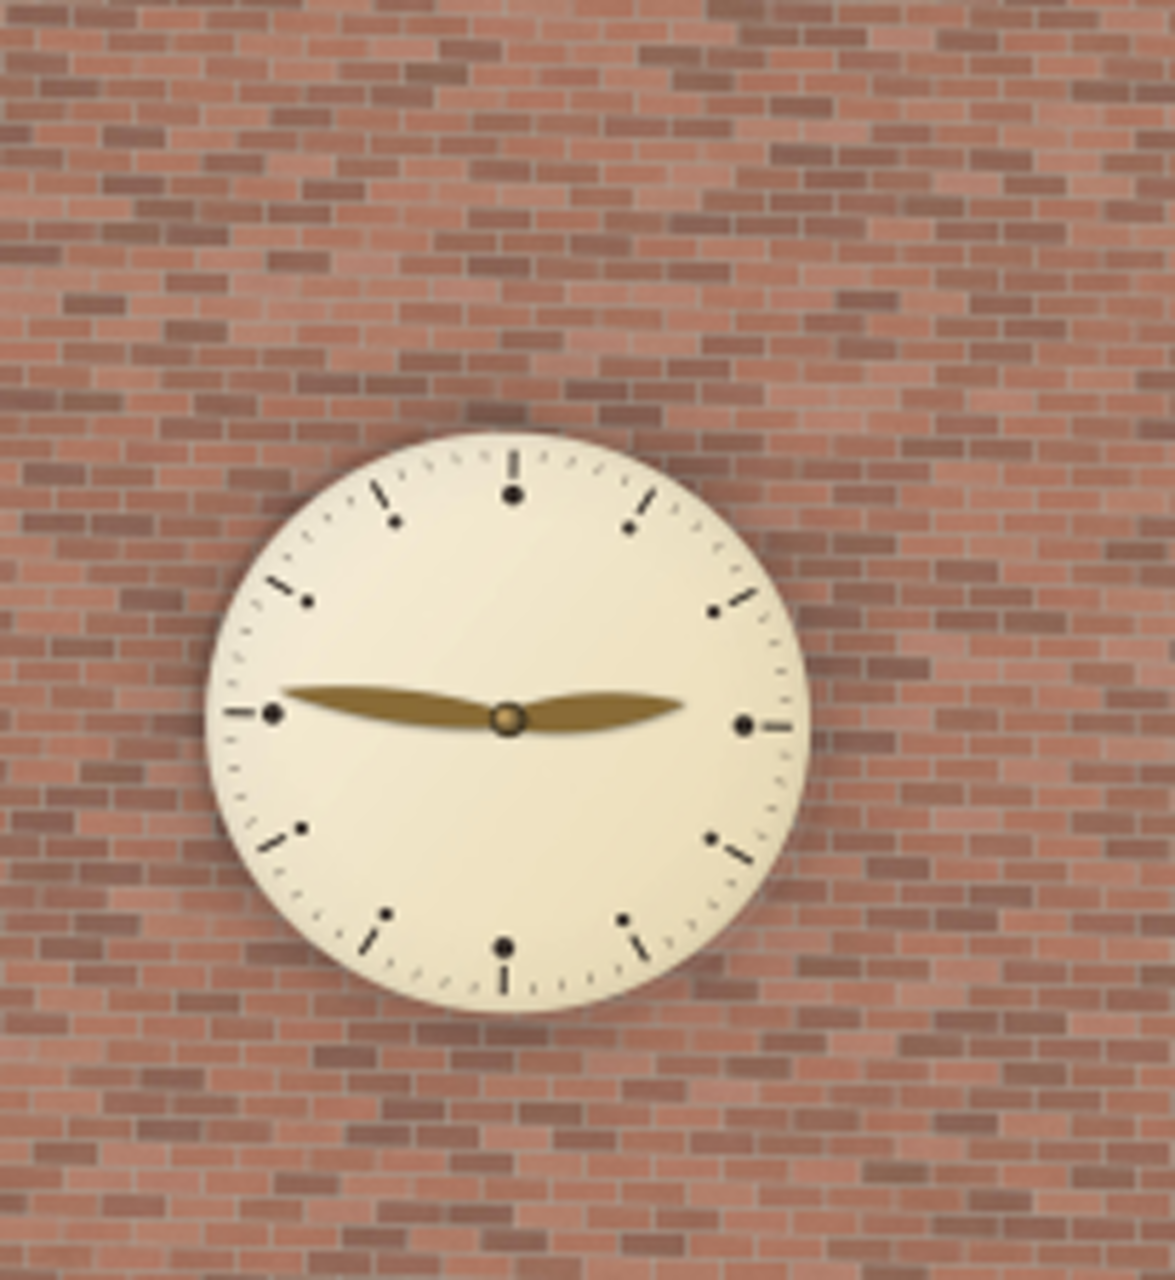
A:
h=2 m=46
